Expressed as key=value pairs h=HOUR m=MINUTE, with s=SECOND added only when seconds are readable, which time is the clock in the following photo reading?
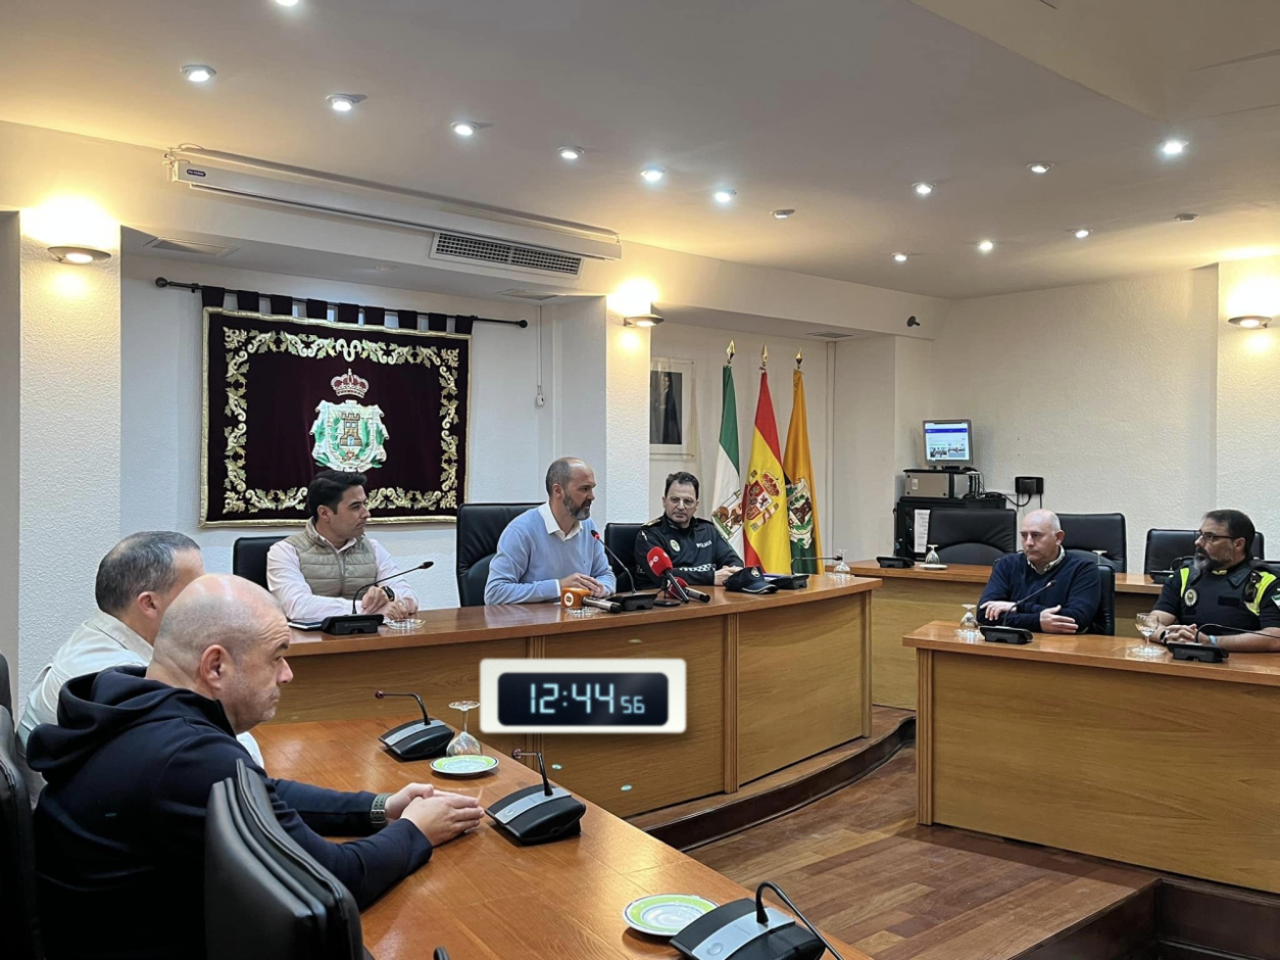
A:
h=12 m=44 s=56
